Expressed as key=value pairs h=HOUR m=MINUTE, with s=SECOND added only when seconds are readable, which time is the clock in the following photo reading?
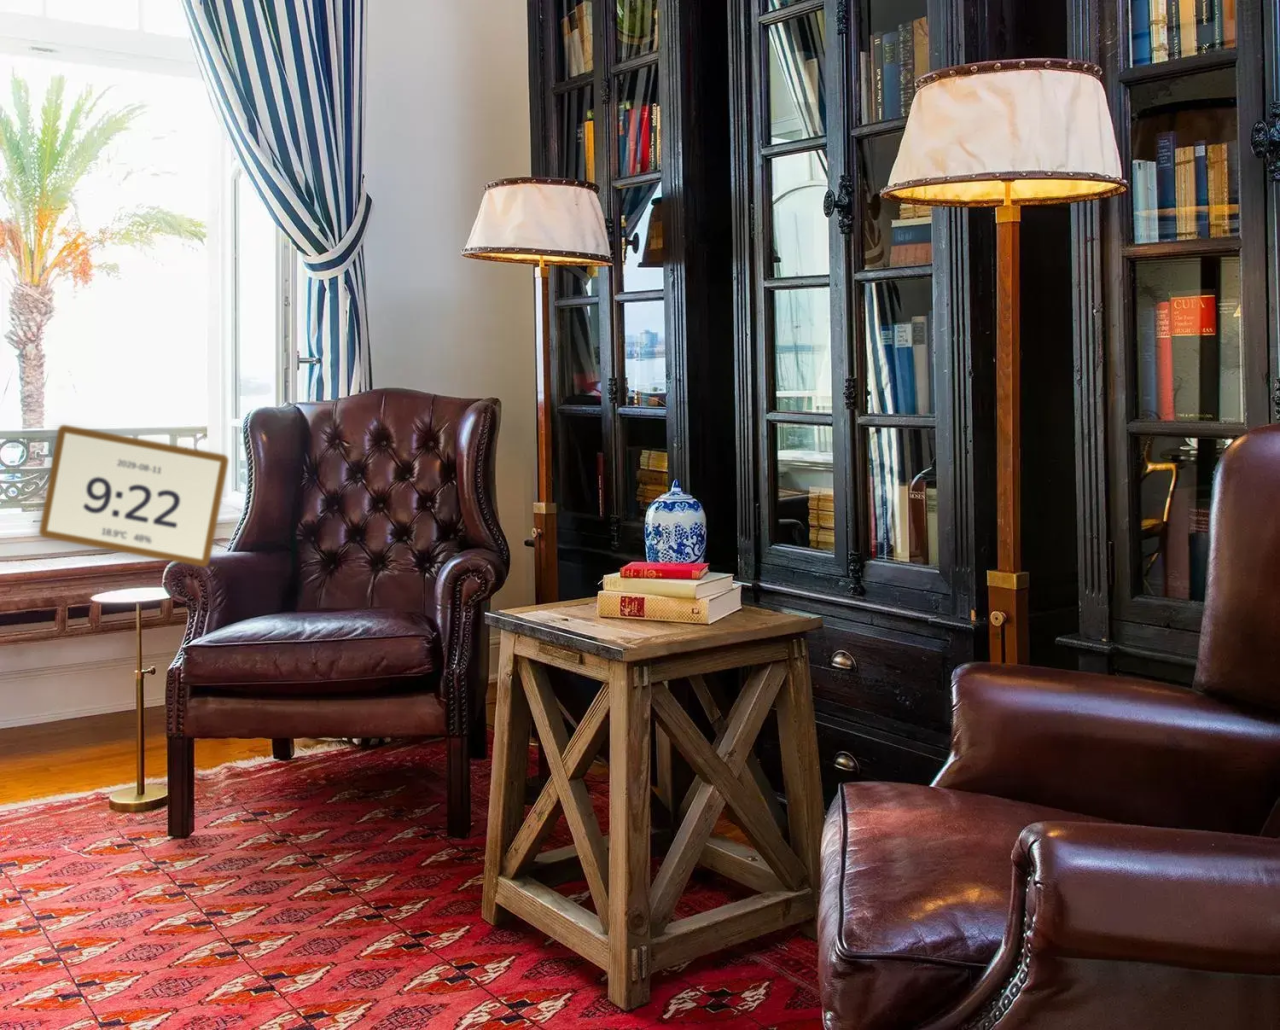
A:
h=9 m=22
